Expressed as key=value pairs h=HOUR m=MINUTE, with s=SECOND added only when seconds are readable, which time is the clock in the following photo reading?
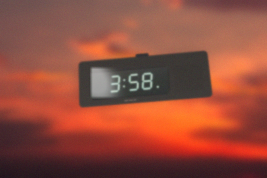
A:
h=3 m=58
